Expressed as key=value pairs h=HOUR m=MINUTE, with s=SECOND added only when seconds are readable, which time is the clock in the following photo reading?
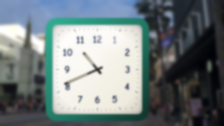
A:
h=10 m=41
